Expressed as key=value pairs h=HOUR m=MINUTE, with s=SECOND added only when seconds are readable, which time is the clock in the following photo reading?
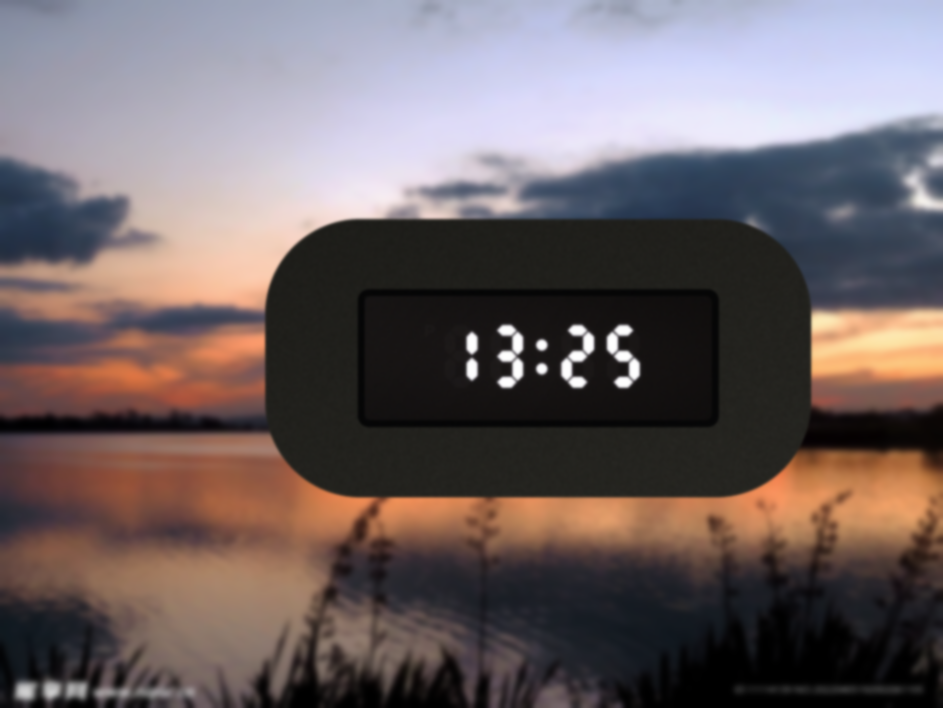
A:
h=13 m=25
